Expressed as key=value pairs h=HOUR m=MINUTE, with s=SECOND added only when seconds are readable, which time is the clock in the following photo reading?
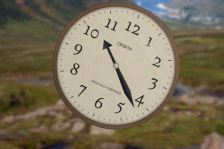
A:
h=10 m=22
